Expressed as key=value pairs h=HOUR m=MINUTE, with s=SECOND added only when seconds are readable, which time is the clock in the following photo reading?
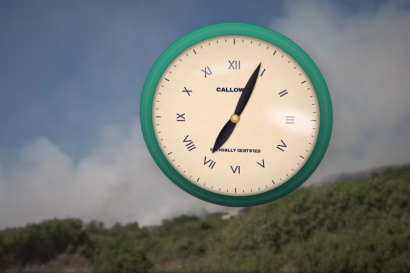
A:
h=7 m=4
